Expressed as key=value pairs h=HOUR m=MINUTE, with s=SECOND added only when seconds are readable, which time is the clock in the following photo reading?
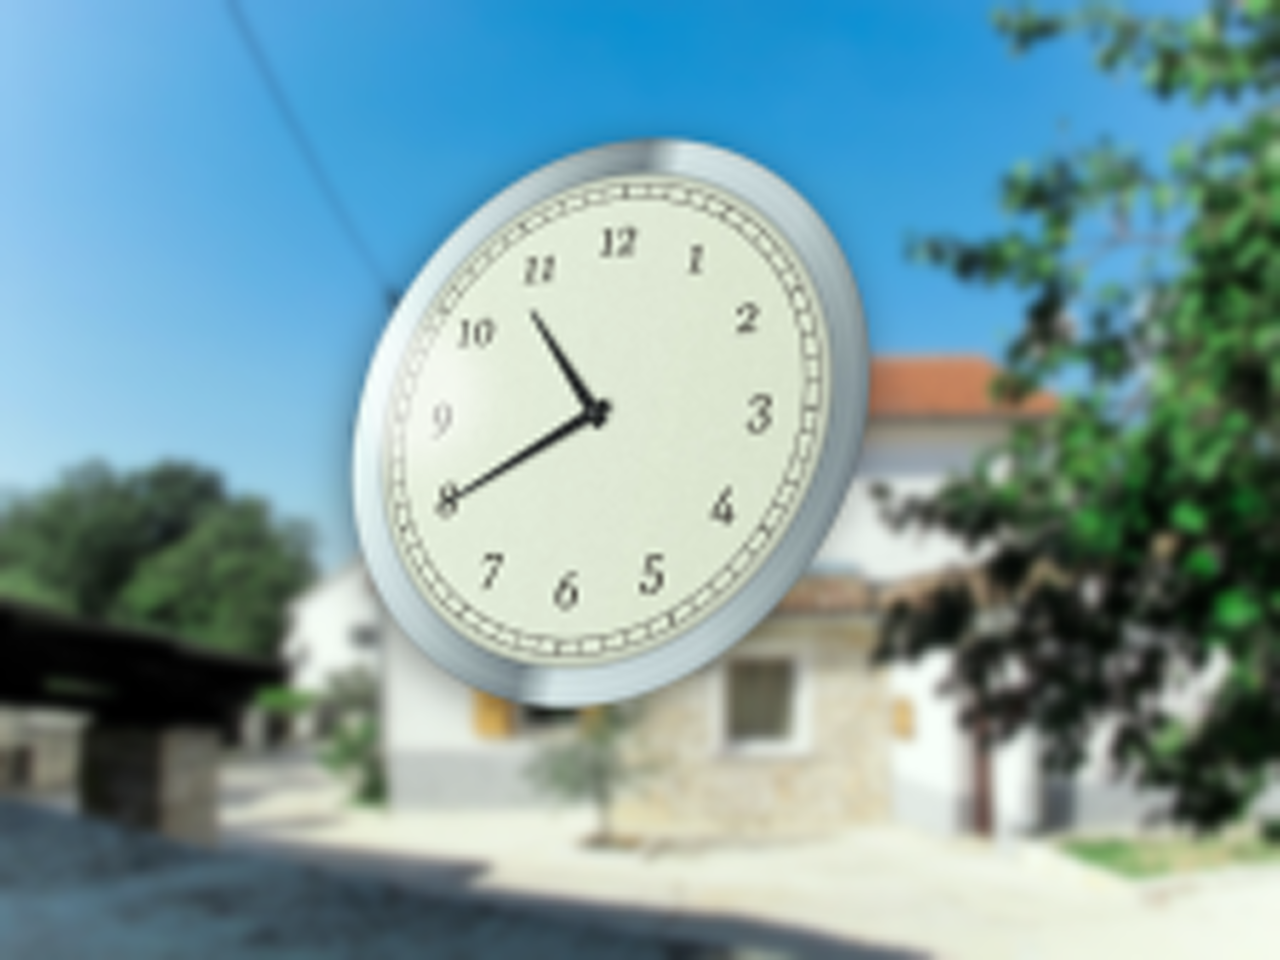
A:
h=10 m=40
